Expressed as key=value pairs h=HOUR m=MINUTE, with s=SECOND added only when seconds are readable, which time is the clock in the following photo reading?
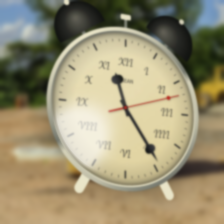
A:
h=11 m=24 s=12
